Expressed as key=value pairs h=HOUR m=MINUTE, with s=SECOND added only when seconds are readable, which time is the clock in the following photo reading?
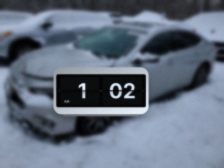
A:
h=1 m=2
